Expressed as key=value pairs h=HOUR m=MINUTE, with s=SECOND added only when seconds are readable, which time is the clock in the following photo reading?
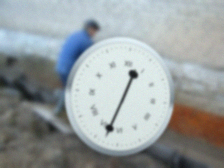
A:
h=12 m=33
